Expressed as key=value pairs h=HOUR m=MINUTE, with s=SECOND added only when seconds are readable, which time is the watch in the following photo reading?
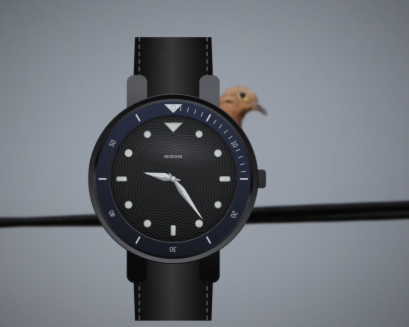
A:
h=9 m=24
